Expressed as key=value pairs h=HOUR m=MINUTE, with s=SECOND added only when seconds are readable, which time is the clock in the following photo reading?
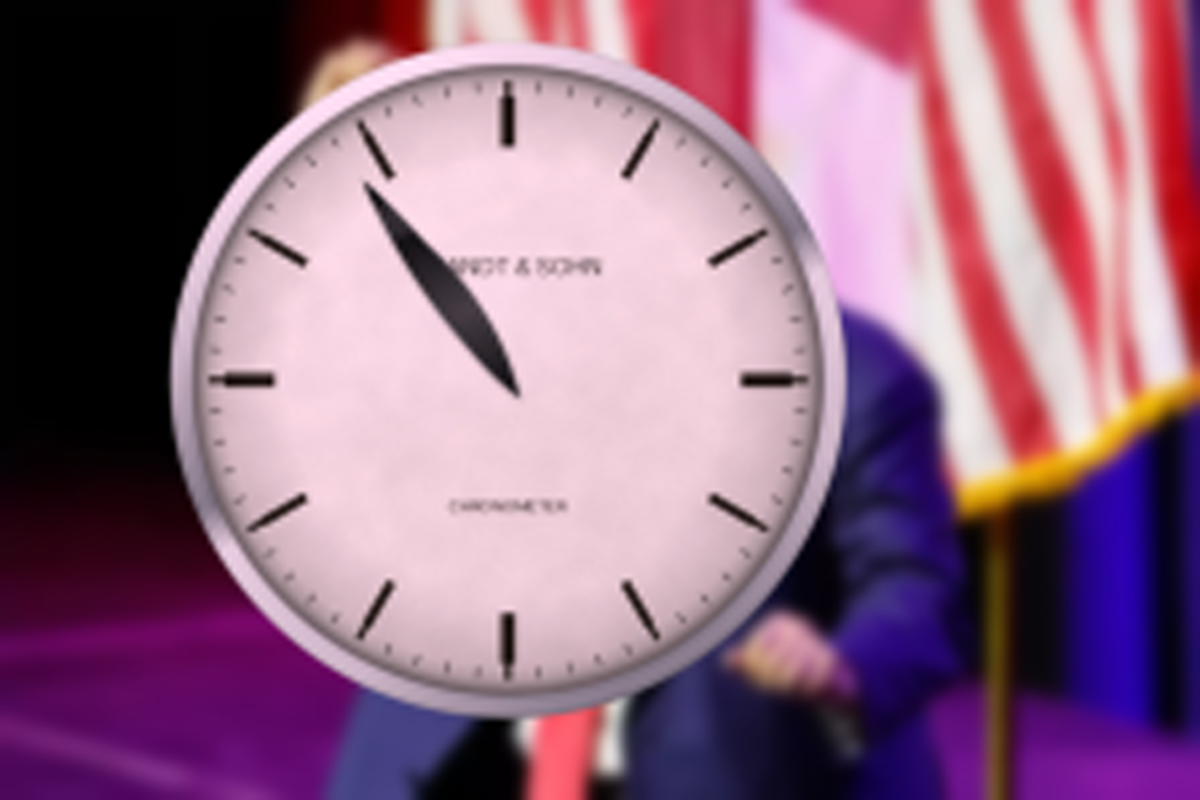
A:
h=10 m=54
